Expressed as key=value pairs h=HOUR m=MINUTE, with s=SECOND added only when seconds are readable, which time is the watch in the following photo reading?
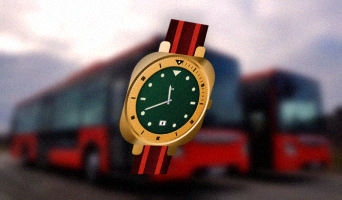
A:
h=11 m=41
